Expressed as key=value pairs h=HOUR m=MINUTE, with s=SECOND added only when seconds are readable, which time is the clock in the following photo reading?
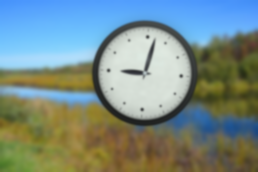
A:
h=9 m=2
